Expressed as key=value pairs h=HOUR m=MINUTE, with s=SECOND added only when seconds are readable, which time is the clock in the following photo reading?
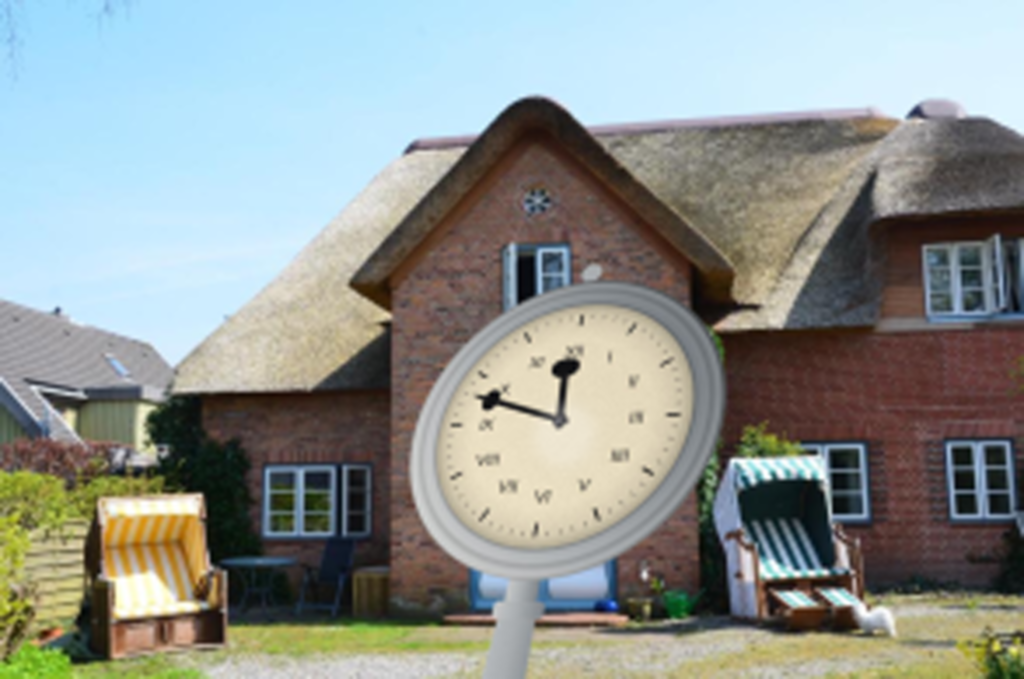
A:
h=11 m=48
